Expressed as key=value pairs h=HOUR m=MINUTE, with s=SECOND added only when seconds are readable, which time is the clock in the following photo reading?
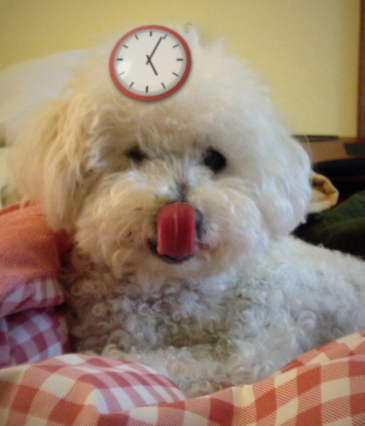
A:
h=5 m=4
